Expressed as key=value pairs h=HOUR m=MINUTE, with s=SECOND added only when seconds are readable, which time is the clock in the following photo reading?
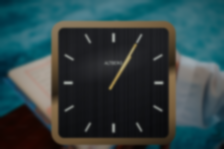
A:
h=1 m=5
